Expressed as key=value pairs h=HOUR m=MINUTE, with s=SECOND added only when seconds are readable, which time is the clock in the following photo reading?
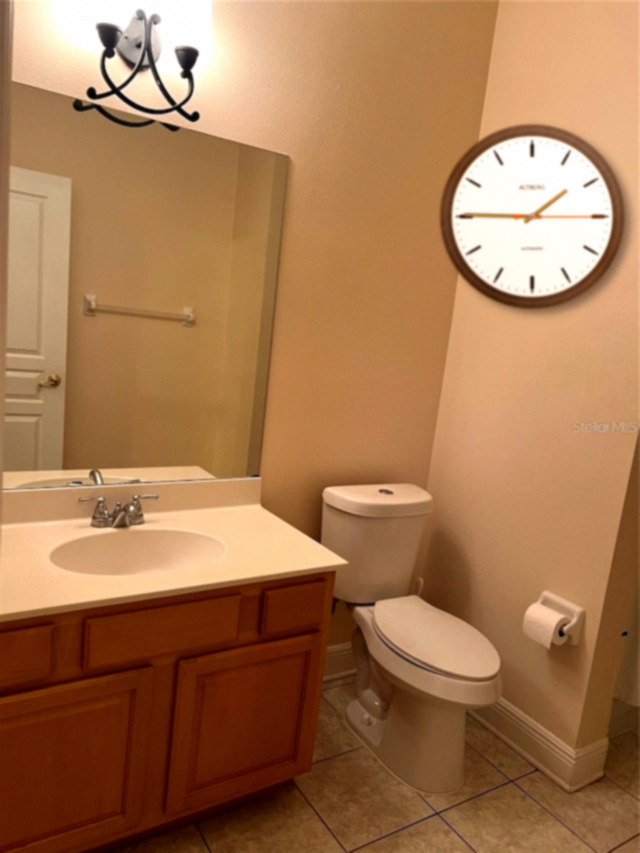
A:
h=1 m=45 s=15
